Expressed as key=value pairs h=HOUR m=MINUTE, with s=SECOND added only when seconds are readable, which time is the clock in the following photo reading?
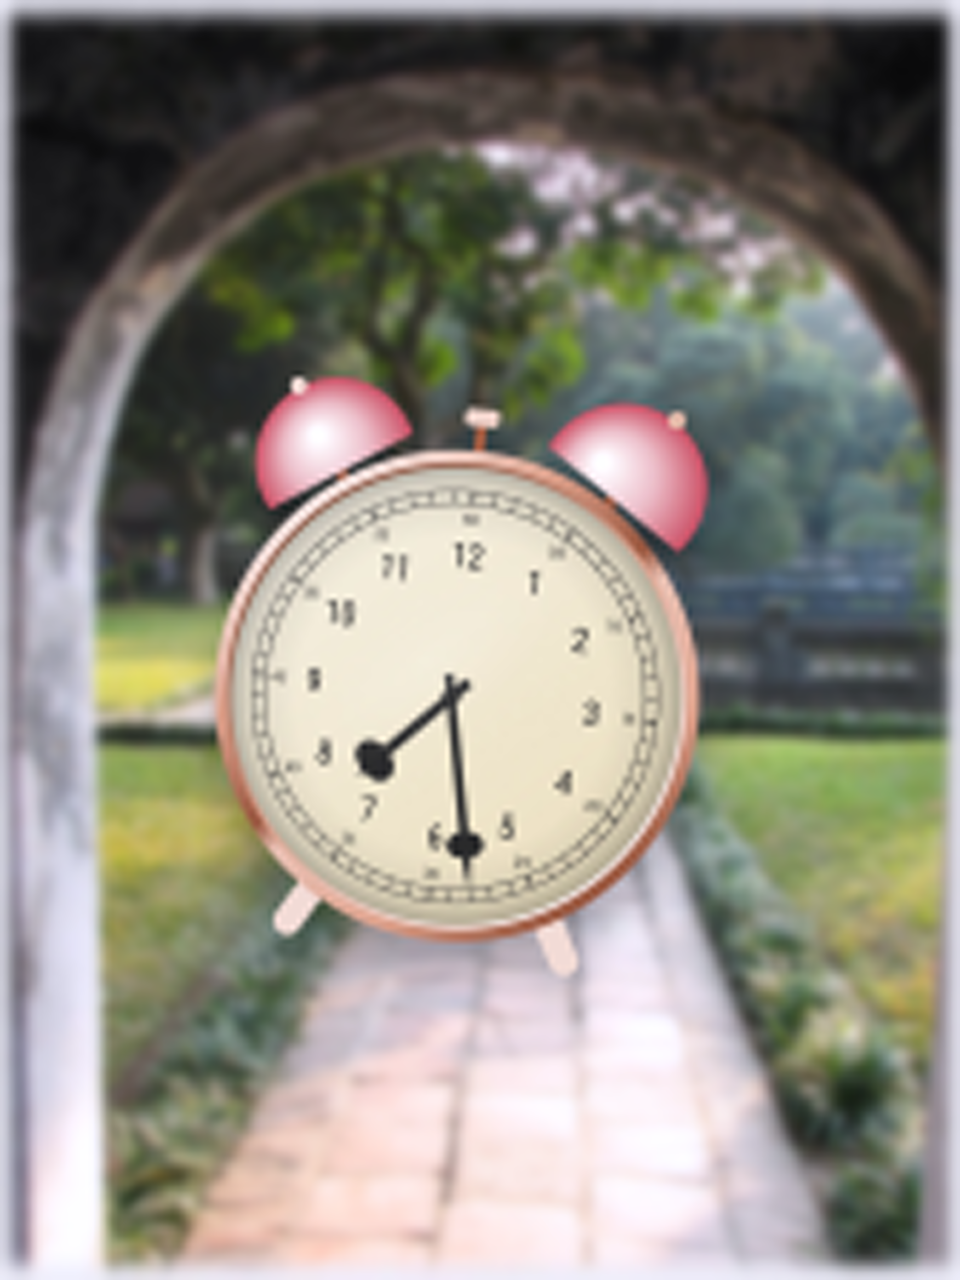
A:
h=7 m=28
